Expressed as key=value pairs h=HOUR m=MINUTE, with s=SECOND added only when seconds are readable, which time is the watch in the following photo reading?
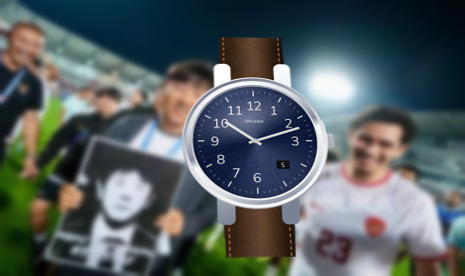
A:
h=10 m=12
